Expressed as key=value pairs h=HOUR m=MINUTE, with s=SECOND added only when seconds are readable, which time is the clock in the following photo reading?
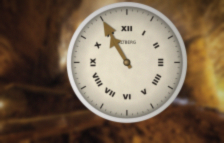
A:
h=10 m=55
